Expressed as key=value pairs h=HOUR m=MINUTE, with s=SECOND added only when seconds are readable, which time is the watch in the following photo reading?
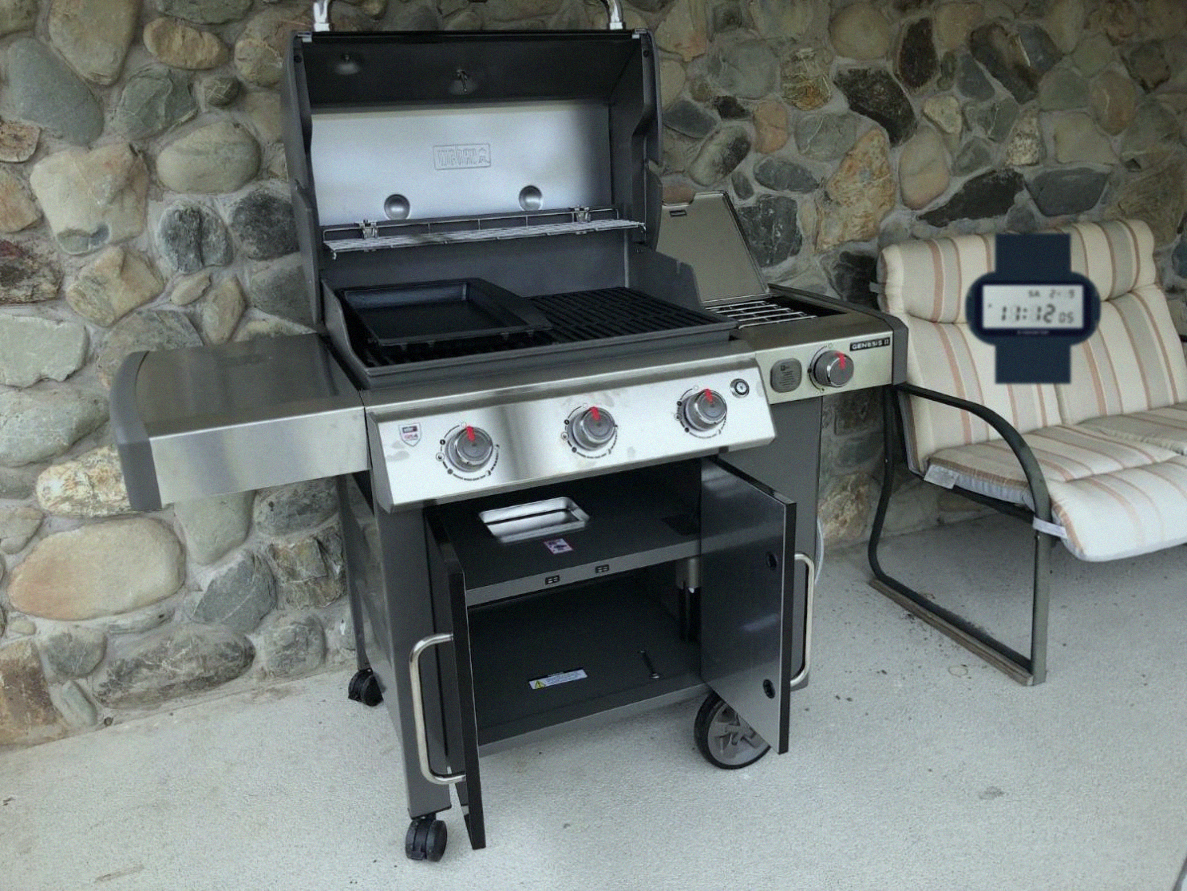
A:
h=11 m=12
